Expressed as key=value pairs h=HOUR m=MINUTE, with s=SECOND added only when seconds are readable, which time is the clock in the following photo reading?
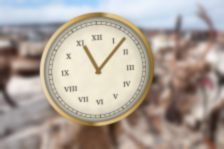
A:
h=11 m=7
